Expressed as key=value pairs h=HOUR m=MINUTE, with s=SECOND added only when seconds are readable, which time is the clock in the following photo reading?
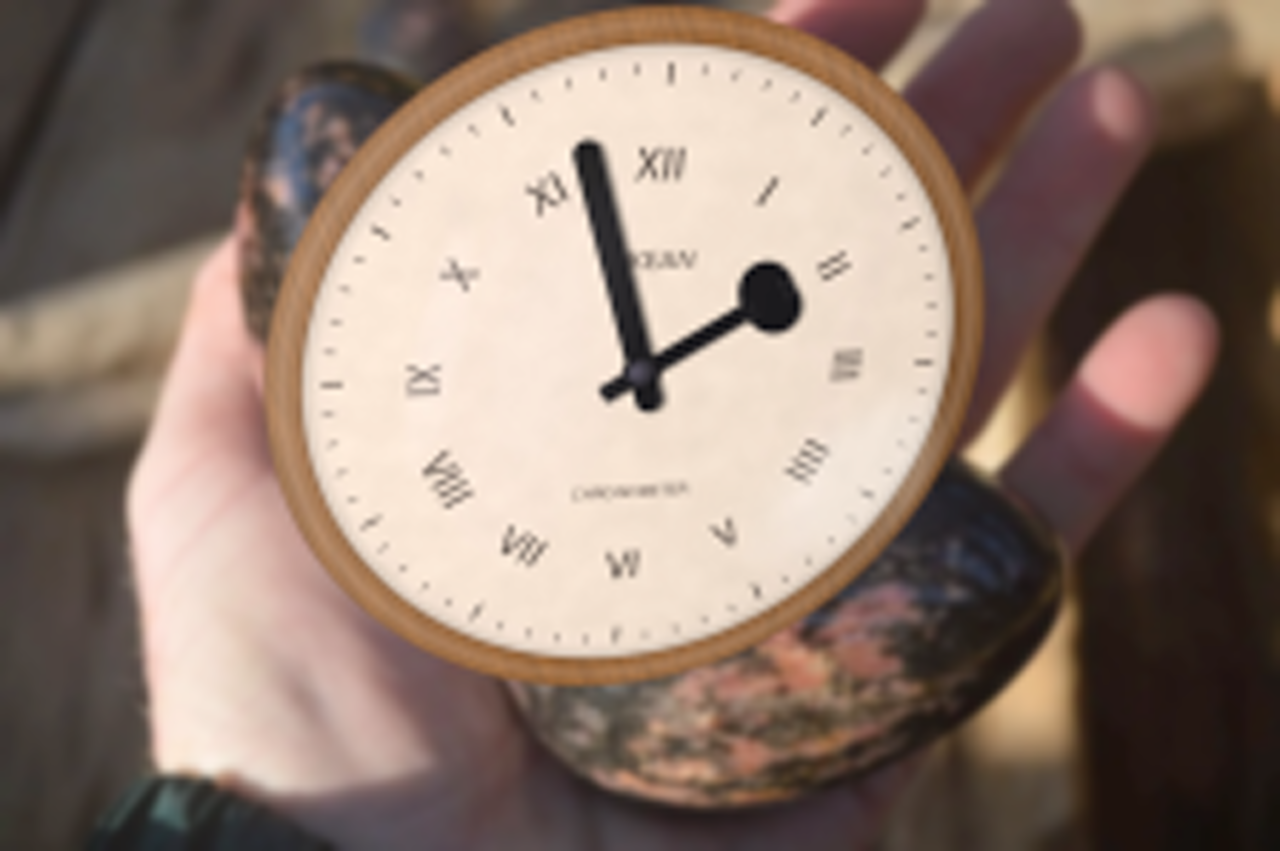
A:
h=1 m=57
